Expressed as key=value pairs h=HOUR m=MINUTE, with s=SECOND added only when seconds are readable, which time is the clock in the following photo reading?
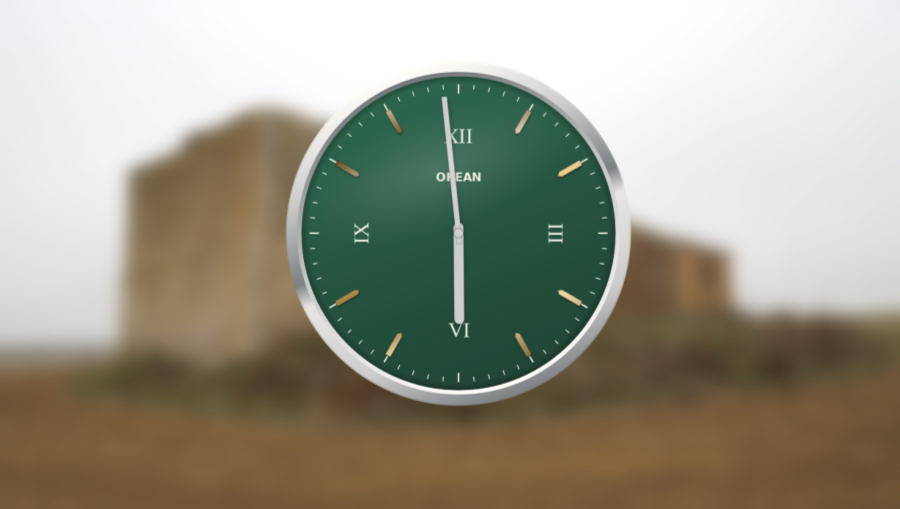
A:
h=5 m=59
